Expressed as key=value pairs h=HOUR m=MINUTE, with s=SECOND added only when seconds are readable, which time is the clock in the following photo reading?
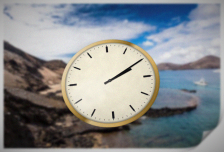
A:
h=2 m=10
